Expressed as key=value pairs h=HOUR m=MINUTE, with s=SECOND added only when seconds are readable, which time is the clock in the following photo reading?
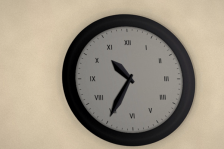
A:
h=10 m=35
